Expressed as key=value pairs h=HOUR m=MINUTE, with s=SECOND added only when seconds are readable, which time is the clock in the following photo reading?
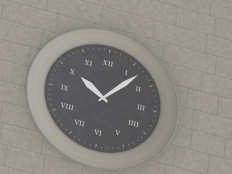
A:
h=10 m=7
